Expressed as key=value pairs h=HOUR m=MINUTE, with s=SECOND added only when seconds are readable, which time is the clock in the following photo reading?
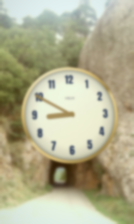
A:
h=8 m=50
